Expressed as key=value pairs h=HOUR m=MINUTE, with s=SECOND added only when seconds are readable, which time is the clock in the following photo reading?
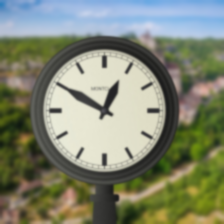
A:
h=12 m=50
